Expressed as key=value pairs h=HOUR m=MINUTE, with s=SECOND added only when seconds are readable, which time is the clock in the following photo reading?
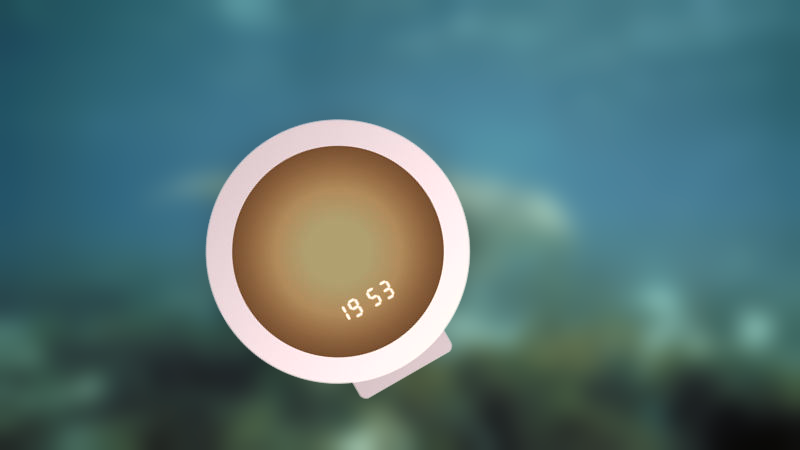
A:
h=19 m=53
